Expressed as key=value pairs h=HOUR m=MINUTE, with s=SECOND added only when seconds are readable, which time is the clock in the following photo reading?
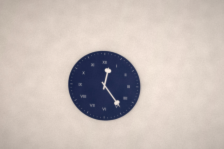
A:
h=12 m=24
